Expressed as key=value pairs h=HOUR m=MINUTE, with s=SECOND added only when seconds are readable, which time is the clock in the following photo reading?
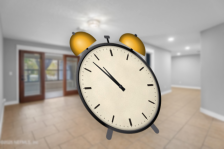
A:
h=10 m=53
